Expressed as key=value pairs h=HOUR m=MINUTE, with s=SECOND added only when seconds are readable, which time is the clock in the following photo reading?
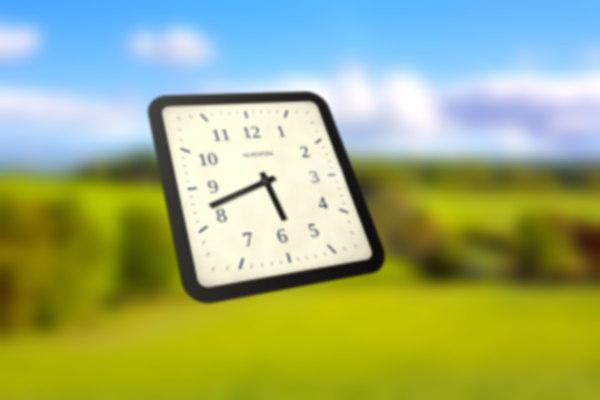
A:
h=5 m=42
